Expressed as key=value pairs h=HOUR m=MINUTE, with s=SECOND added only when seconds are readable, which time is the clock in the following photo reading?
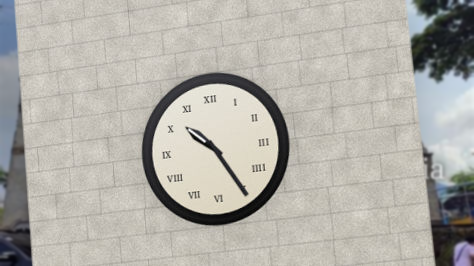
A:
h=10 m=25
